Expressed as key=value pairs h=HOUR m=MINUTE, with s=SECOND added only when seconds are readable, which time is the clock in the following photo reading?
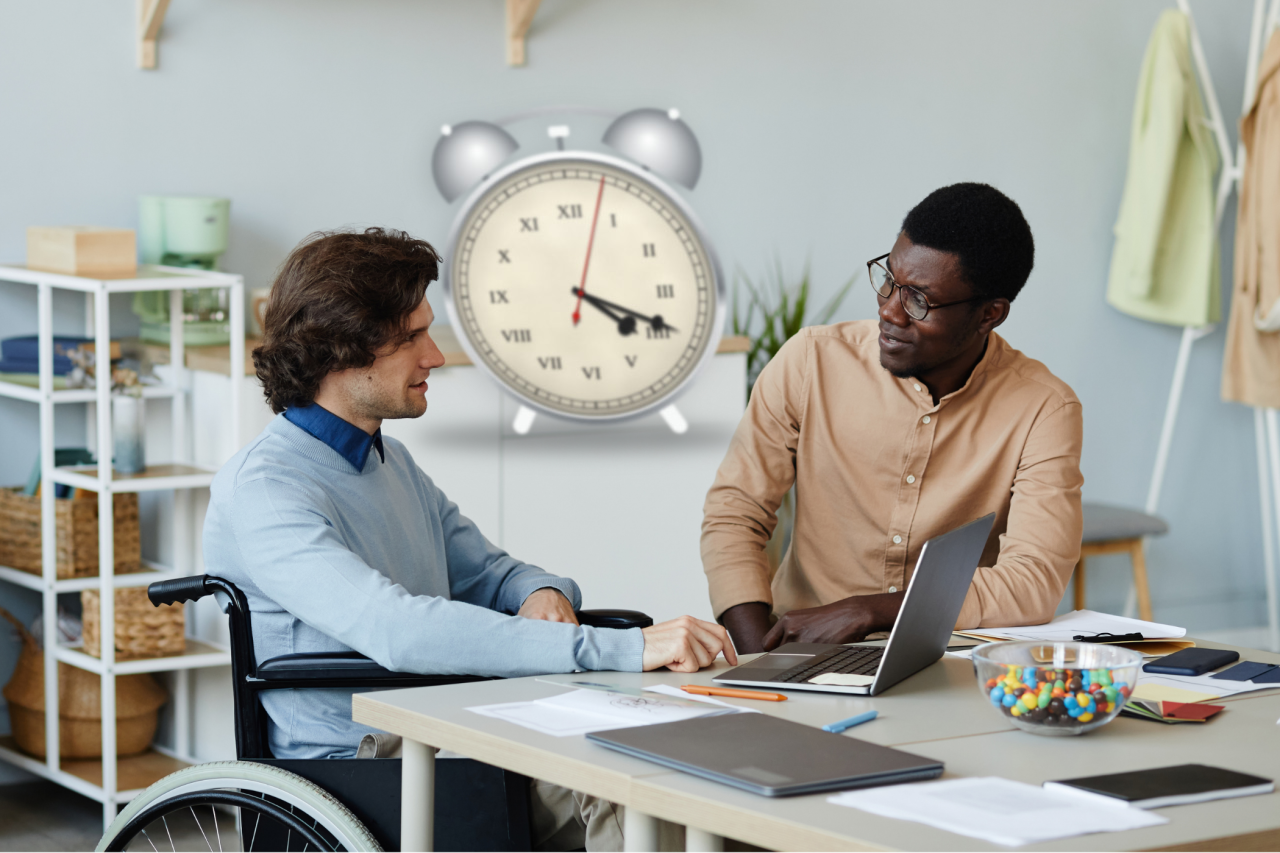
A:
h=4 m=19 s=3
